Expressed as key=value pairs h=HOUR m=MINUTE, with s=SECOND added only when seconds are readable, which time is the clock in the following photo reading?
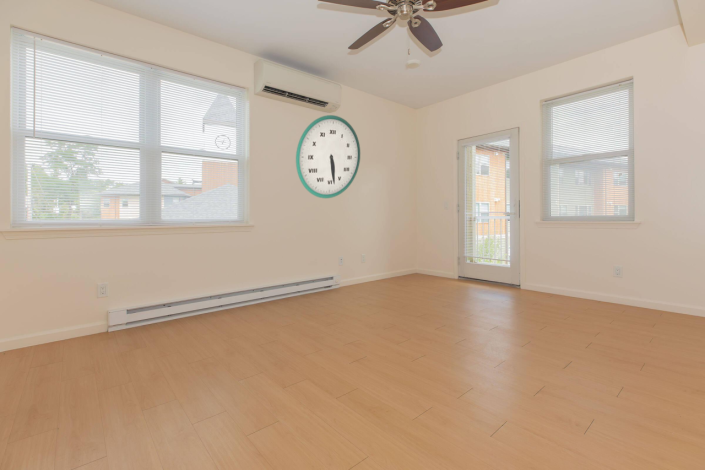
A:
h=5 m=28
